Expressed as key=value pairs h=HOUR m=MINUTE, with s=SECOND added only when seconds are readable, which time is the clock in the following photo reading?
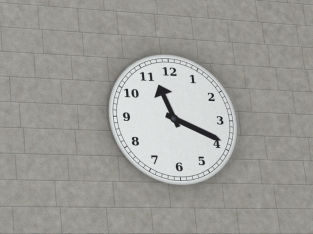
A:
h=11 m=19
